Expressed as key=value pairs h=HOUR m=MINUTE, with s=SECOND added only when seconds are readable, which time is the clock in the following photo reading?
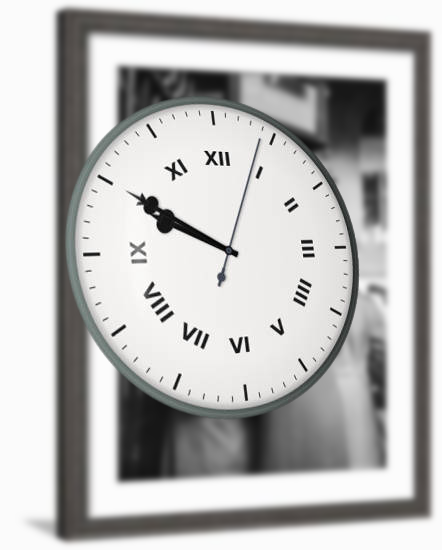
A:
h=9 m=50 s=4
